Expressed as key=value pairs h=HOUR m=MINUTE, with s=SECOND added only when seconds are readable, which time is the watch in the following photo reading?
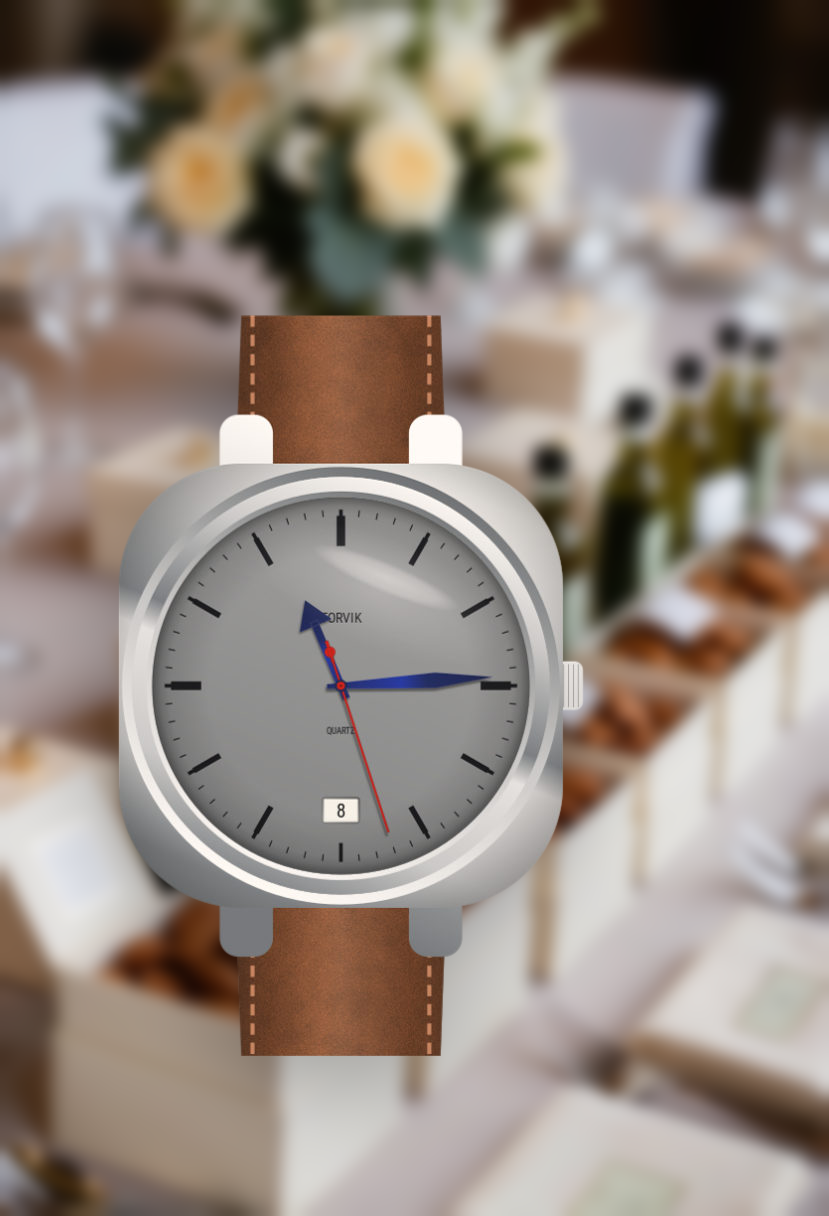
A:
h=11 m=14 s=27
